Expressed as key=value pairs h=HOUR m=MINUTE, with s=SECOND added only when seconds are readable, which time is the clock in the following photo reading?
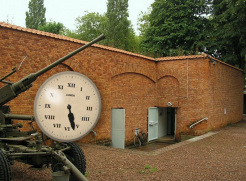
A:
h=5 m=27
